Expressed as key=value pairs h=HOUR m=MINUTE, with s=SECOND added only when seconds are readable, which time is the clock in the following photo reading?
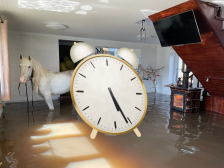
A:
h=5 m=26
